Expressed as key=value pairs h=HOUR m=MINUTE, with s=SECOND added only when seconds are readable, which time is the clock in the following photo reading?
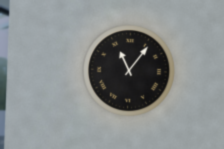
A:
h=11 m=6
